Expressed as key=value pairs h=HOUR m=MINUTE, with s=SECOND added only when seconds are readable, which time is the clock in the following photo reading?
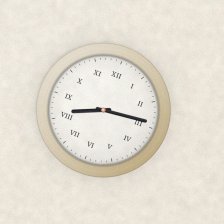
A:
h=8 m=14
